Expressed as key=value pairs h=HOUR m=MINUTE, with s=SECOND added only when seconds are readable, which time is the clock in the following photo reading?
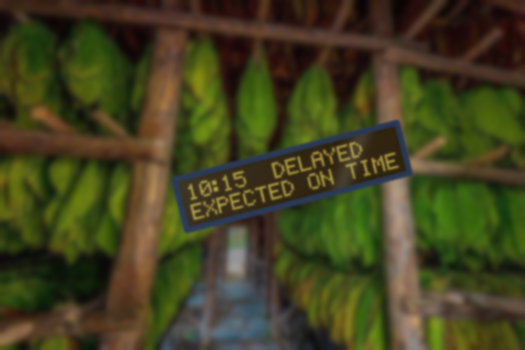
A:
h=10 m=15
